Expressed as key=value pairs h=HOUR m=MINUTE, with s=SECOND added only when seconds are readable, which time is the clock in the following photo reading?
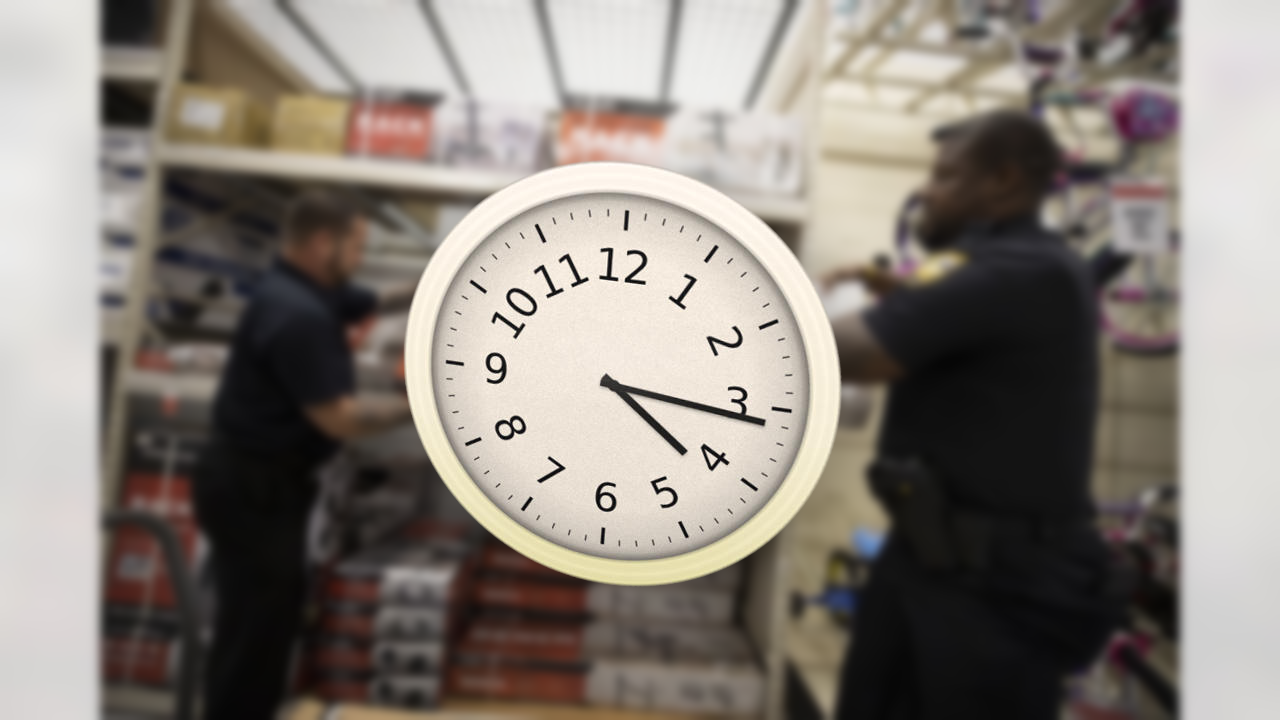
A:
h=4 m=16
